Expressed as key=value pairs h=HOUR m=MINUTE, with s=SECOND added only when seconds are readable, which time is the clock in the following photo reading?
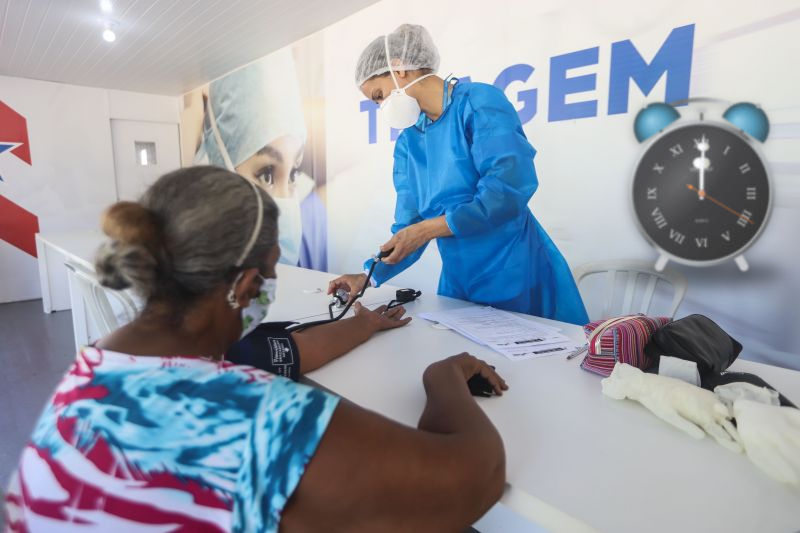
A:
h=12 m=0 s=20
